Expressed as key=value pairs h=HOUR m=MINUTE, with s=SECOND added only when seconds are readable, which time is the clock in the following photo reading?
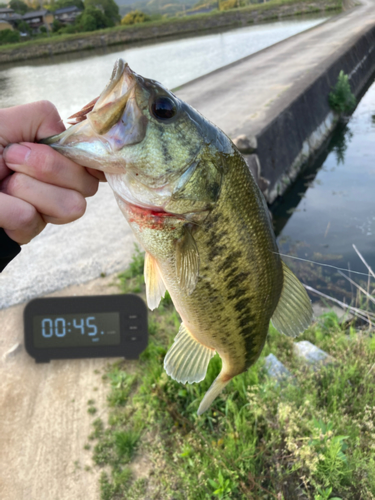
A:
h=0 m=45
